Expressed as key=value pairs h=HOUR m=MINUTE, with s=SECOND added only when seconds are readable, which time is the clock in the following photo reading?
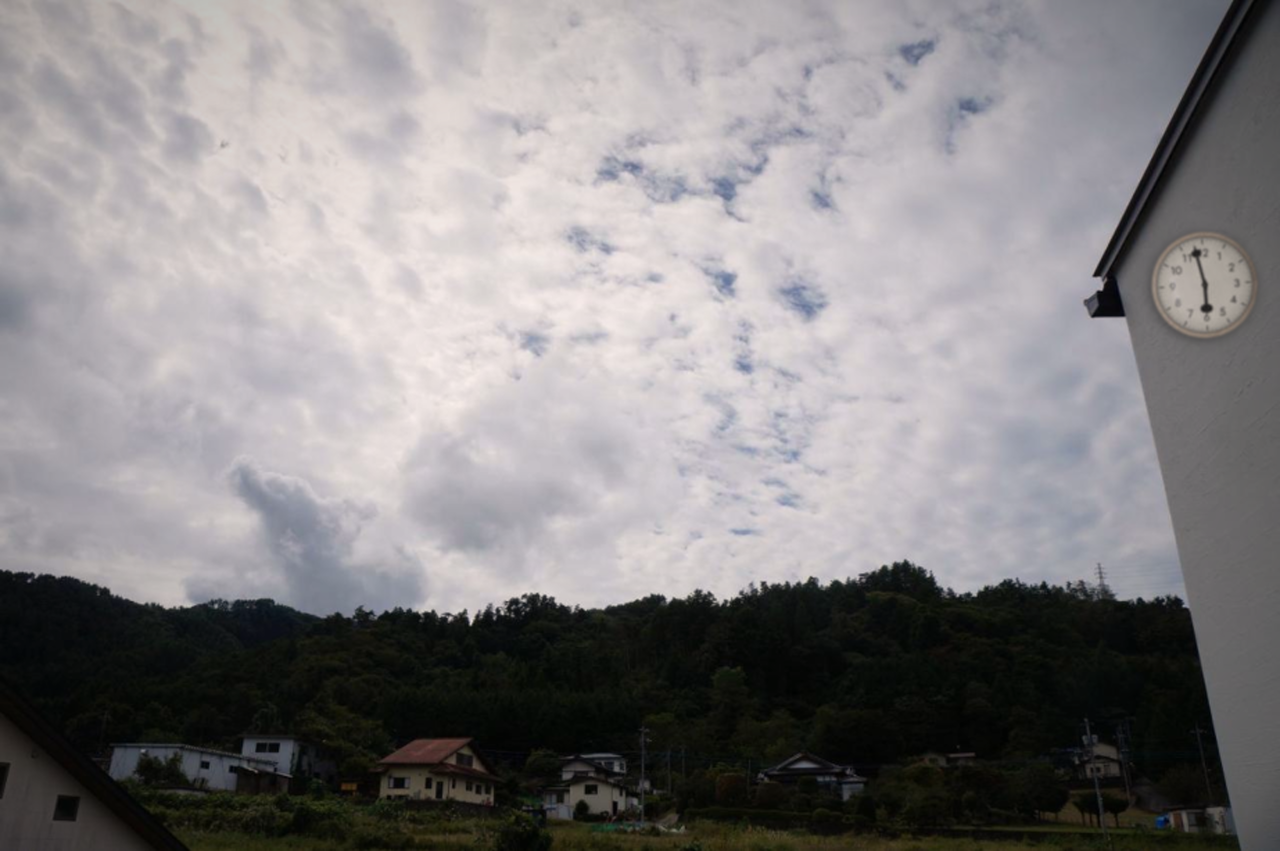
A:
h=5 m=58
